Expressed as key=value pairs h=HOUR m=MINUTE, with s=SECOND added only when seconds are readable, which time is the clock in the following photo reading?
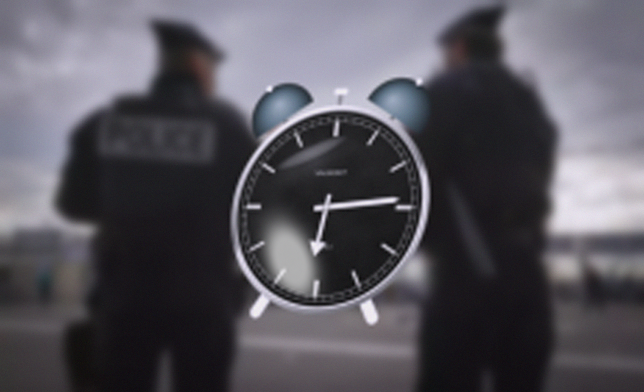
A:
h=6 m=14
